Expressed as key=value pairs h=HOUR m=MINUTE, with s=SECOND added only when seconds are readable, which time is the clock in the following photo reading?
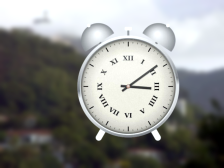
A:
h=3 m=9
